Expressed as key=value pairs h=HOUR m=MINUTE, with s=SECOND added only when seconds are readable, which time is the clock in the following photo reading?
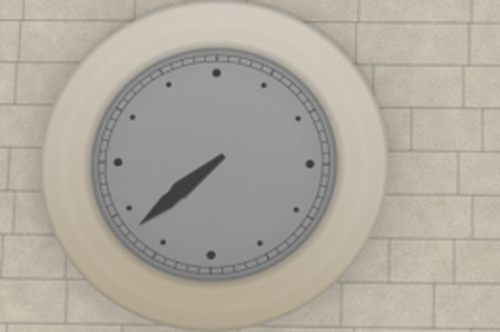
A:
h=7 m=38
